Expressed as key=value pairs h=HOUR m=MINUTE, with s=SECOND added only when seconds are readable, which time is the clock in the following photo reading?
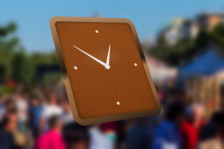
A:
h=12 m=51
